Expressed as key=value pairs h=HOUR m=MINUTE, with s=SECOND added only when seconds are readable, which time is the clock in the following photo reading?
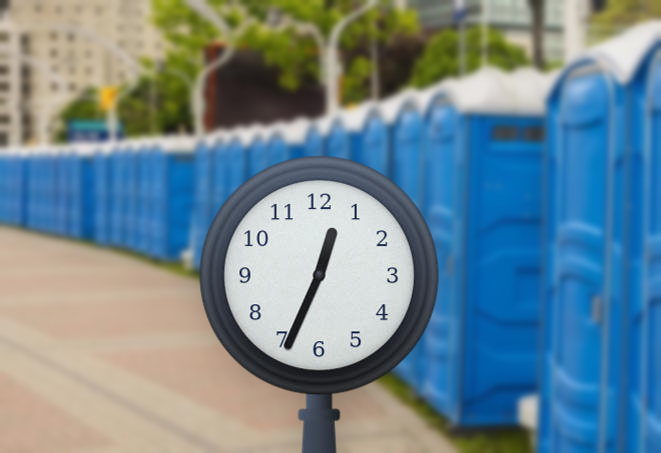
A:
h=12 m=34
